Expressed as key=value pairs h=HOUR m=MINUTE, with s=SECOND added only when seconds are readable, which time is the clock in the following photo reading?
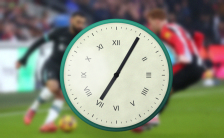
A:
h=7 m=5
